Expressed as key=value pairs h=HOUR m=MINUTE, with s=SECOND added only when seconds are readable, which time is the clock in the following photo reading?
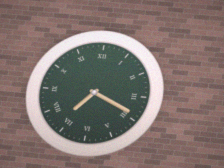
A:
h=7 m=19
